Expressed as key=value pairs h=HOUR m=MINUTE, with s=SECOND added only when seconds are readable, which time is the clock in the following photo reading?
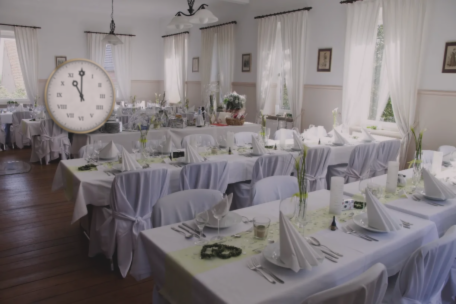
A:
h=11 m=0
